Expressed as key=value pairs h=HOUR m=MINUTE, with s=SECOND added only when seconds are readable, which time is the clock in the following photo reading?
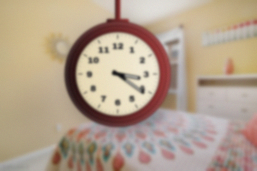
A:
h=3 m=21
